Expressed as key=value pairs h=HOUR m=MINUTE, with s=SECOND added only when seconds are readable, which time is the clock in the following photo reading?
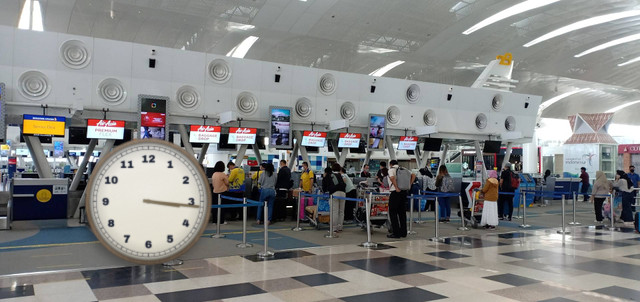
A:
h=3 m=16
